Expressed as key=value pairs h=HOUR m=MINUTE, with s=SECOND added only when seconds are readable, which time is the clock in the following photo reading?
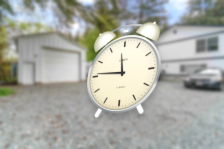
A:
h=11 m=46
